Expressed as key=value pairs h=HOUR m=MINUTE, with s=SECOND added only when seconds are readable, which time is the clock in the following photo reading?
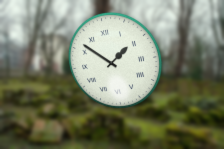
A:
h=1 m=52
